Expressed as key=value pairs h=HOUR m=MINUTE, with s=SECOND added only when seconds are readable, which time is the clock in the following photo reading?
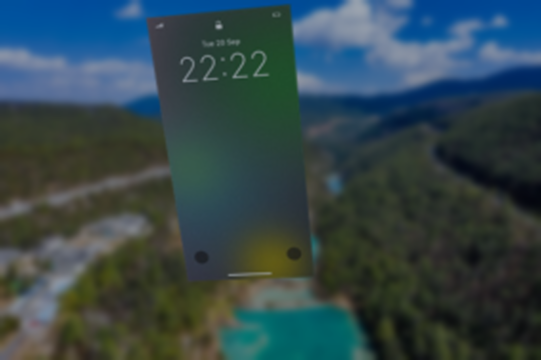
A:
h=22 m=22
